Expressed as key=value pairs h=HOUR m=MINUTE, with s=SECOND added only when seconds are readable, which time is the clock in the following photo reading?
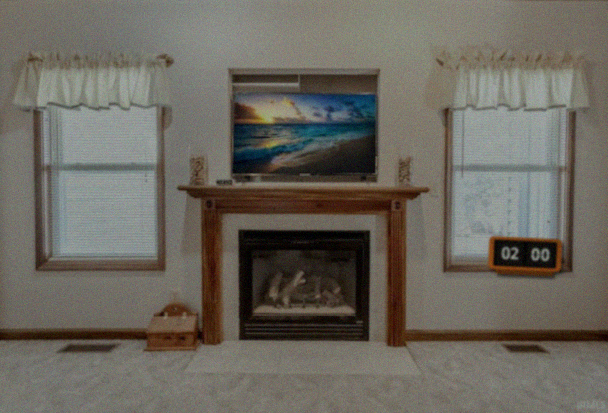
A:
h=2 m=0
